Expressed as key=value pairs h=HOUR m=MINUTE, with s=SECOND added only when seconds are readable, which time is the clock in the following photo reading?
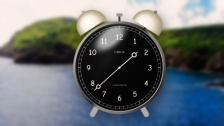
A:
h=1 m=38
